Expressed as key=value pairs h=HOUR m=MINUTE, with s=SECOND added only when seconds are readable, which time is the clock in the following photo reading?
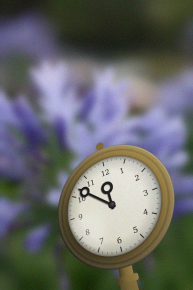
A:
h=11 m=52
